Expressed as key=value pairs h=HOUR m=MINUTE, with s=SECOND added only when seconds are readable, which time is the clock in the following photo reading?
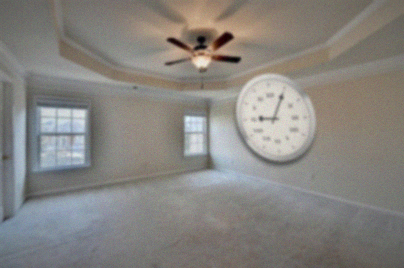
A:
h=9 m=5
